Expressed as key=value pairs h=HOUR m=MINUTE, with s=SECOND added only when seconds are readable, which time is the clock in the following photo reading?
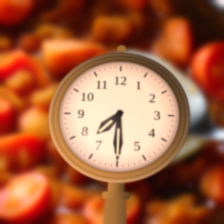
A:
h=7 m=30
